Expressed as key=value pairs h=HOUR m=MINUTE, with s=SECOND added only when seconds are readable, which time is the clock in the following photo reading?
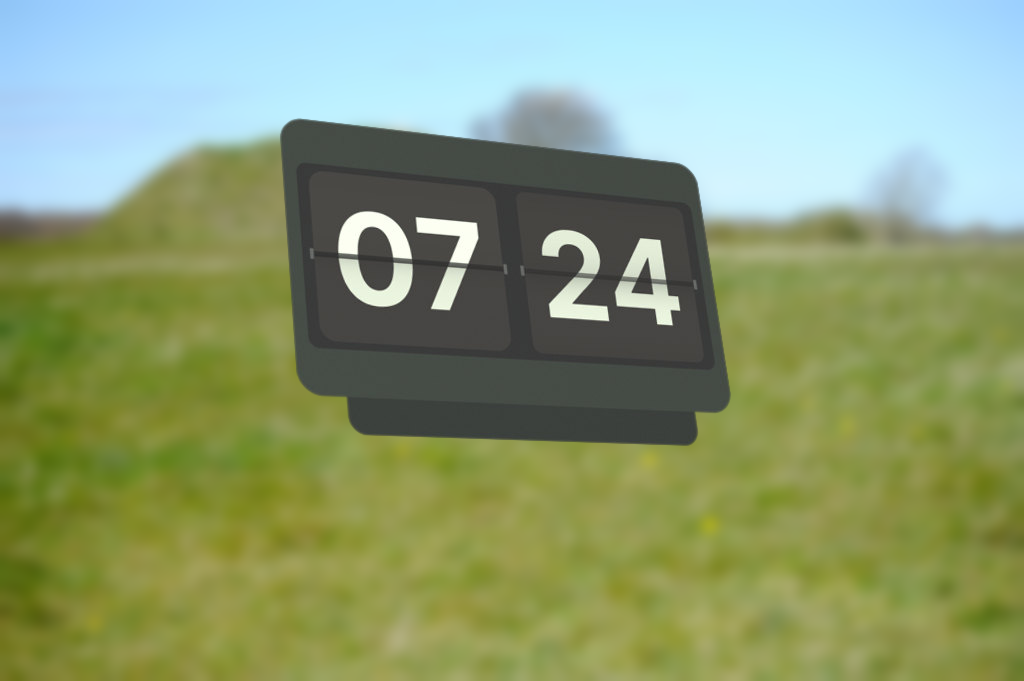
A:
h=7 m=24
